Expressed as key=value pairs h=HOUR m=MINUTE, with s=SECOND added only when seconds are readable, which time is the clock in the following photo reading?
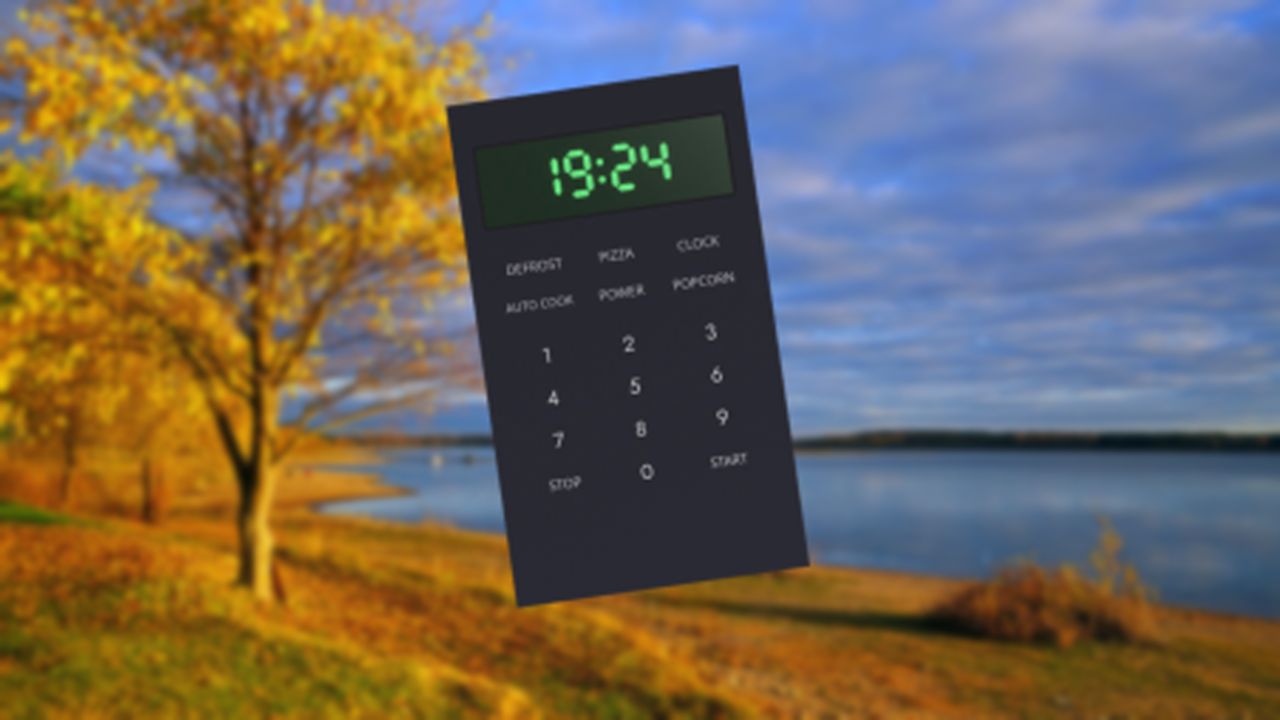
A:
h=19 m=24
